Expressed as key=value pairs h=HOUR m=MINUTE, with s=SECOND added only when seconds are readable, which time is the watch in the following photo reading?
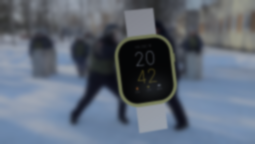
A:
h=20 m=42
